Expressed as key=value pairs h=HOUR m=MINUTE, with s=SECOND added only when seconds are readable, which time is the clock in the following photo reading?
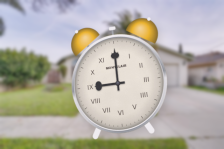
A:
h=9 m=0
